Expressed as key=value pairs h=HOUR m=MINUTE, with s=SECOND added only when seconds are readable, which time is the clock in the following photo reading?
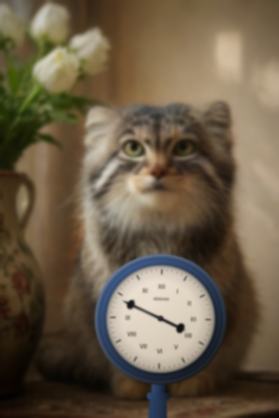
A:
h=3 m=49
